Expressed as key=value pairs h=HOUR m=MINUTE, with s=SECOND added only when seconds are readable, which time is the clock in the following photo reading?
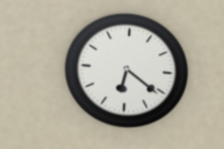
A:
h=6 m=21
